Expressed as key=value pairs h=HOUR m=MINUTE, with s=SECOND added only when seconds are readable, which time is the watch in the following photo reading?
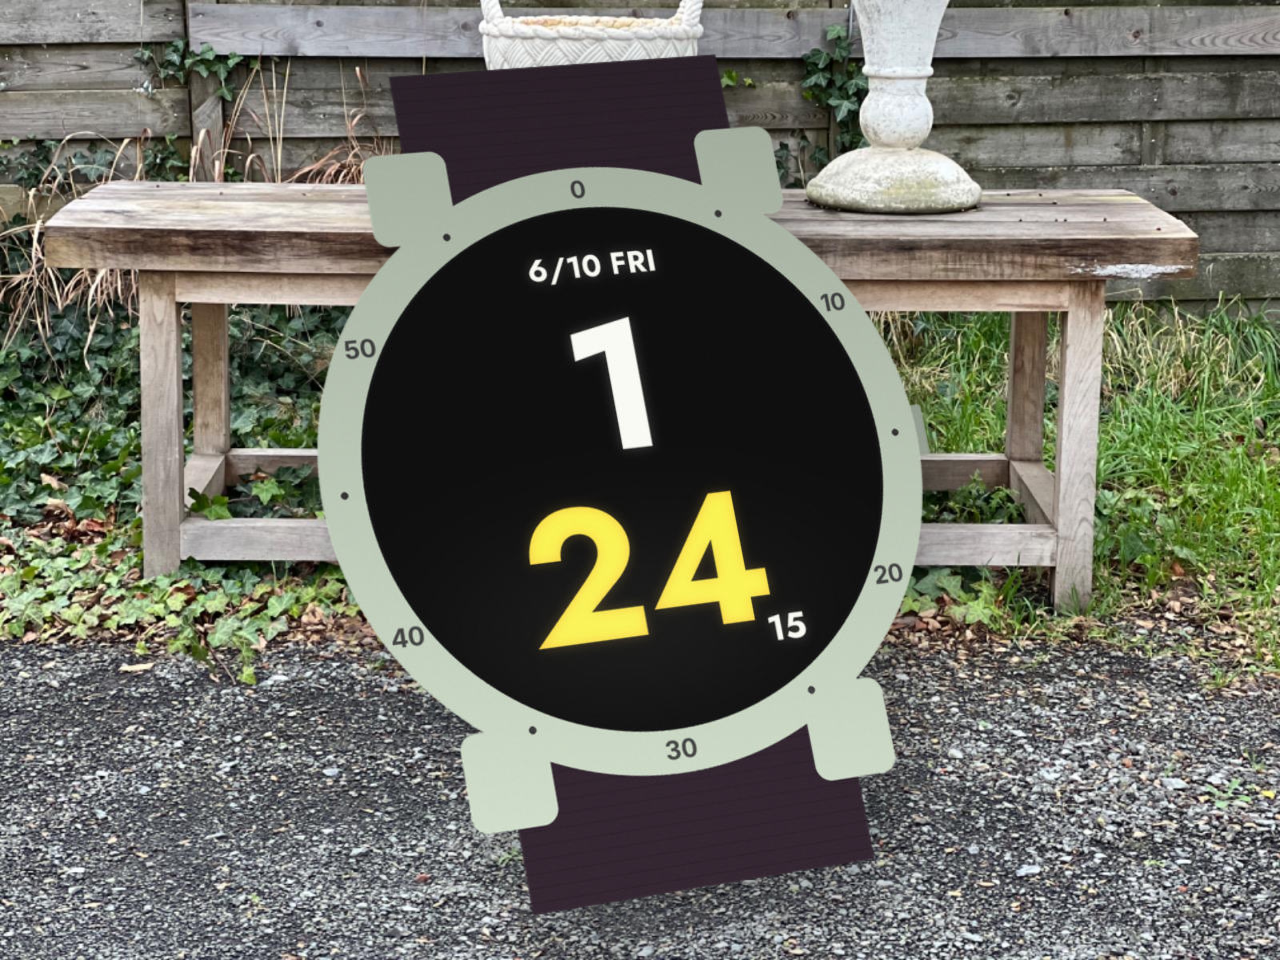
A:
h=1 m=24 s=15
